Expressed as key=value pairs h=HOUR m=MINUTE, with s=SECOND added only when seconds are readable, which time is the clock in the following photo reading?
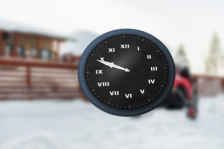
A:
h=9 m=49
